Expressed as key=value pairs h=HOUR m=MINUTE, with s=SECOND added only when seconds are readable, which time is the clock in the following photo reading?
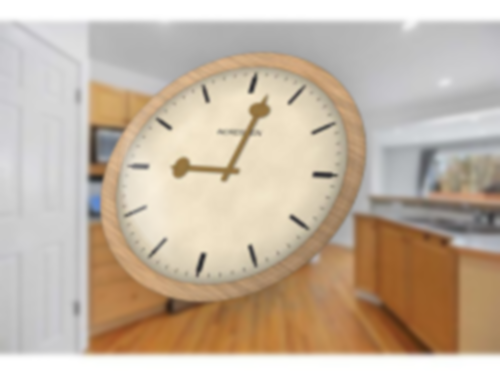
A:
h=9 m=2
